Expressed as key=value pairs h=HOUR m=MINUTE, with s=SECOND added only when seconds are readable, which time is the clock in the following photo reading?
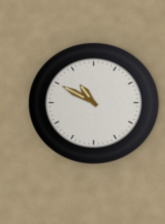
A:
h=10 m=50
